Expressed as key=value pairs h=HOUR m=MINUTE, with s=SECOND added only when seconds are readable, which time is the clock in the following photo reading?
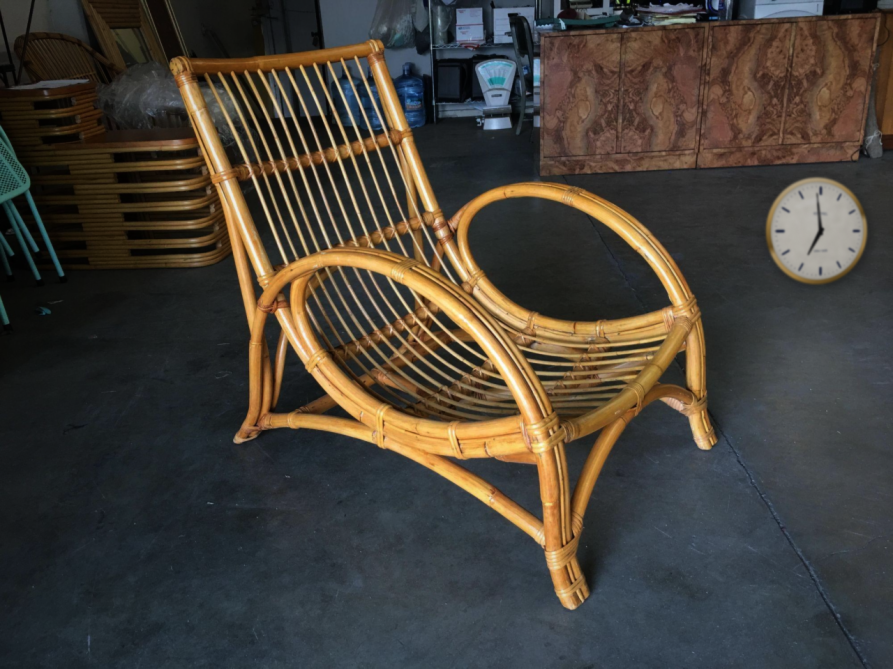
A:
h=6 m=59
